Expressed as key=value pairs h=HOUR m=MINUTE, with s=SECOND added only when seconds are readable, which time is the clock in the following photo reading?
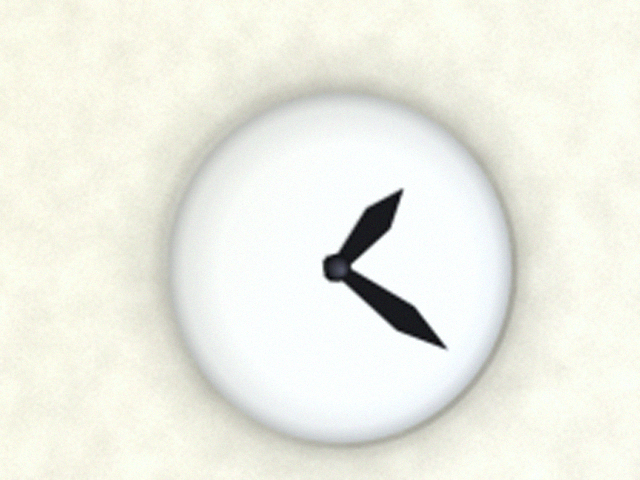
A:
h=1 m=21
